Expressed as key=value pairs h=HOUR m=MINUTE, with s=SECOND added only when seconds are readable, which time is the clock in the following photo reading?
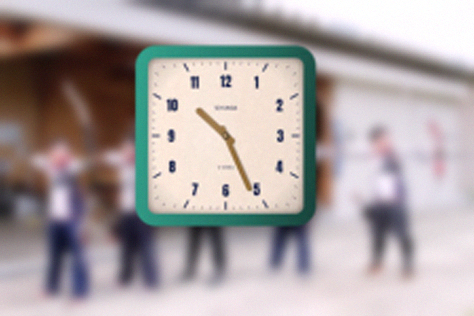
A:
h=10 m=26
